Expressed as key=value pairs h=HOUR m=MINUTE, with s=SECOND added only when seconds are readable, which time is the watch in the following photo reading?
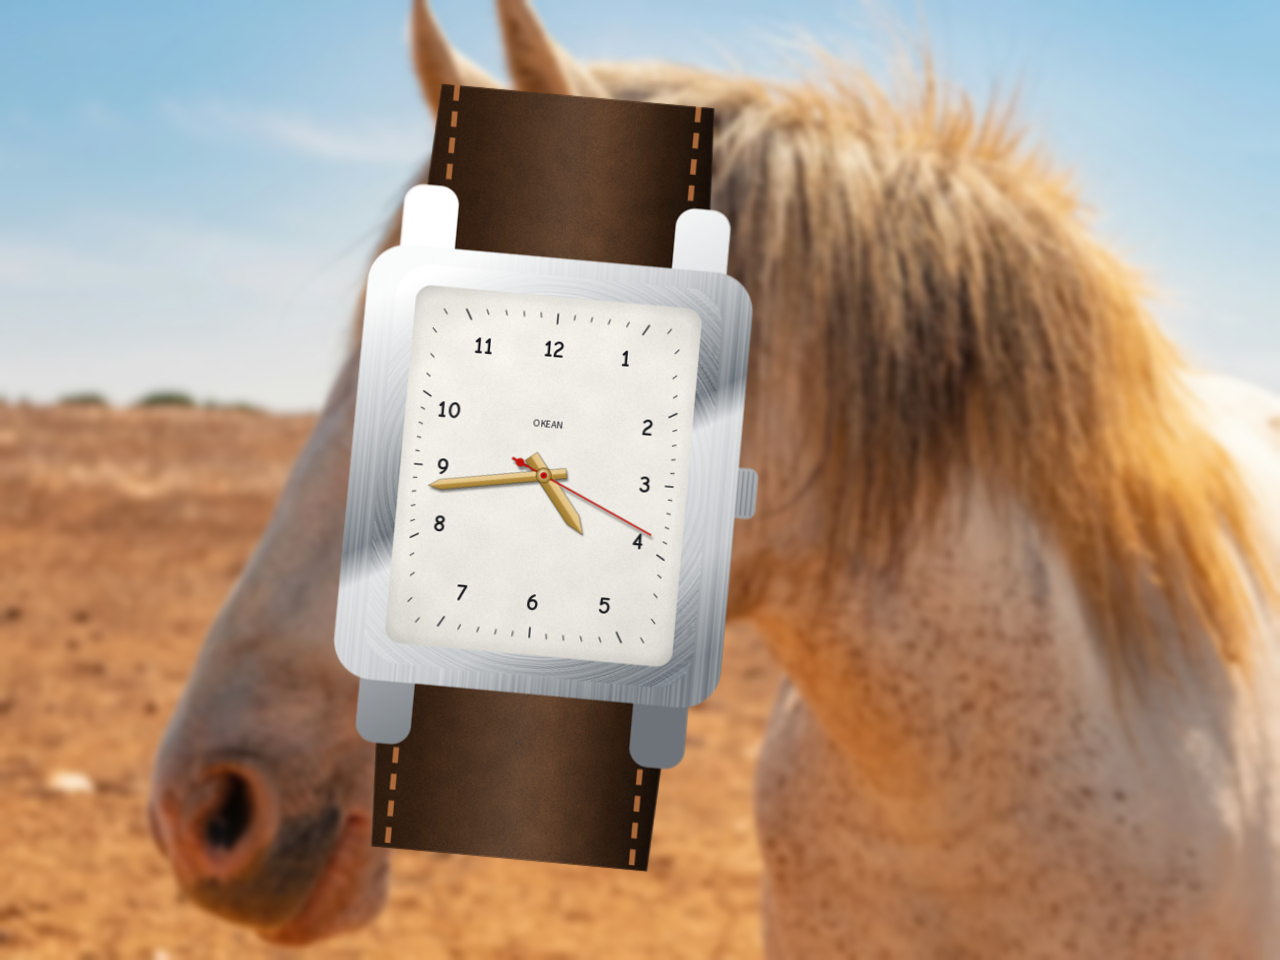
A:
h=4 m=43 s=19
